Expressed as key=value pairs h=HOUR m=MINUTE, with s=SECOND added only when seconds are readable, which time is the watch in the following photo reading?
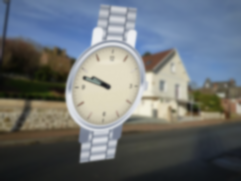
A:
h=9 m=48
